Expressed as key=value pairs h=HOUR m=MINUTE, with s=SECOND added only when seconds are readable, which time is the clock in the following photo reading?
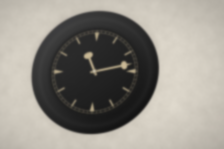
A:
h=11 m=13
